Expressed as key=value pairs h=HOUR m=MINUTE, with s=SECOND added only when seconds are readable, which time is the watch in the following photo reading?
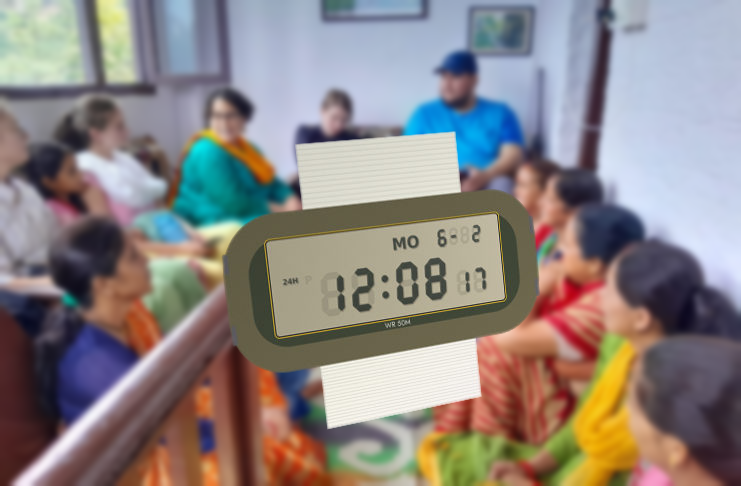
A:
h=12 m=8 s=17
